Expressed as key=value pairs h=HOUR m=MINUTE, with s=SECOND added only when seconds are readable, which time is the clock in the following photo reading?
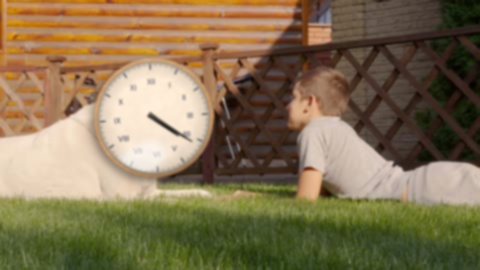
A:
h=4 m=21
